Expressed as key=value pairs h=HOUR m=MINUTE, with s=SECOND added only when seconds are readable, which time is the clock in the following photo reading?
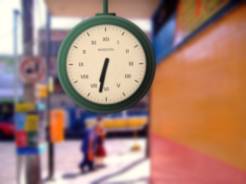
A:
h=6 m=32
